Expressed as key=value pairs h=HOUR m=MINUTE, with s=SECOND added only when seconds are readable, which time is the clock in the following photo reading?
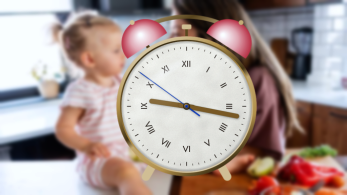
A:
h=9 m=16 s=51
